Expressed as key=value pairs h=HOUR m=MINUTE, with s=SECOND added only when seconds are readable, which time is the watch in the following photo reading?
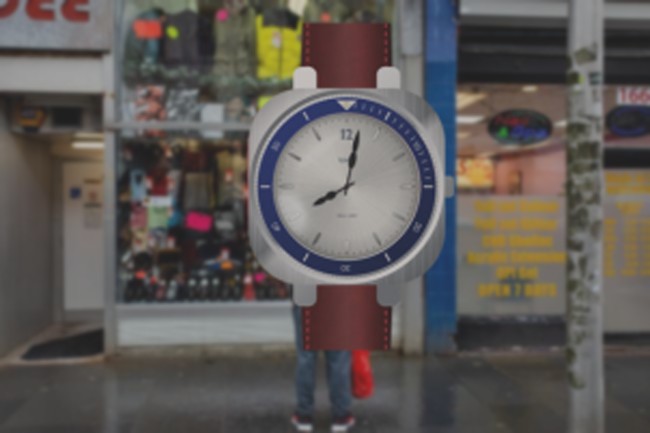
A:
h=8 m=2
